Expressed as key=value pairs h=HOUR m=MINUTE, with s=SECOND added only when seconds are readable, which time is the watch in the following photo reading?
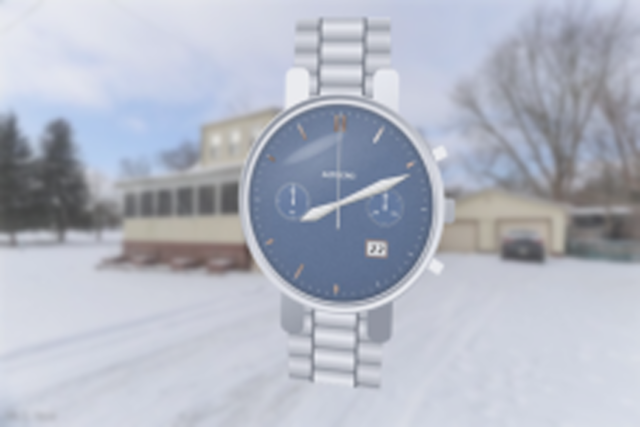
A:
h=8 m=11
